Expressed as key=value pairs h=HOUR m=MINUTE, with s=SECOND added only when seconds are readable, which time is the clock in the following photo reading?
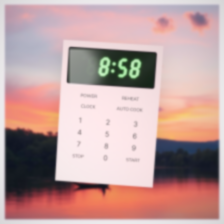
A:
h=8 m=58
